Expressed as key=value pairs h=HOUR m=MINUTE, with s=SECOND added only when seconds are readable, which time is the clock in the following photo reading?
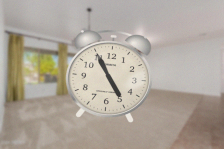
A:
h=4 m=55
